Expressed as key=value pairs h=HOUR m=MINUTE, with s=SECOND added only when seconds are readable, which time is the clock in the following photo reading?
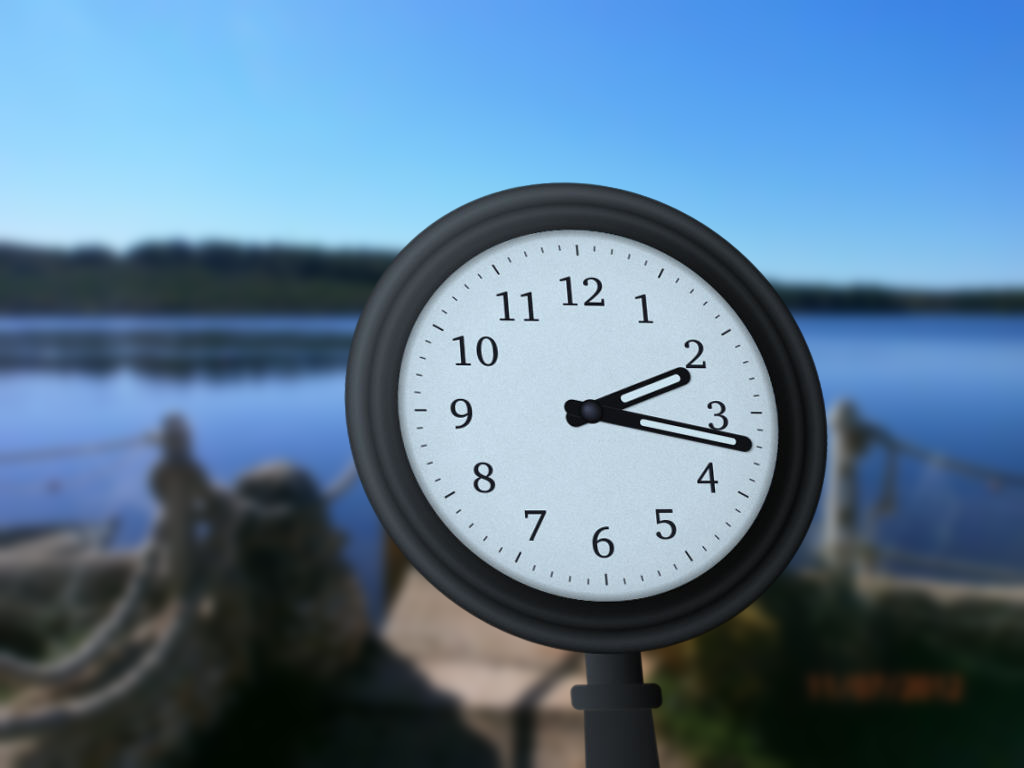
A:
h=2 m=17
